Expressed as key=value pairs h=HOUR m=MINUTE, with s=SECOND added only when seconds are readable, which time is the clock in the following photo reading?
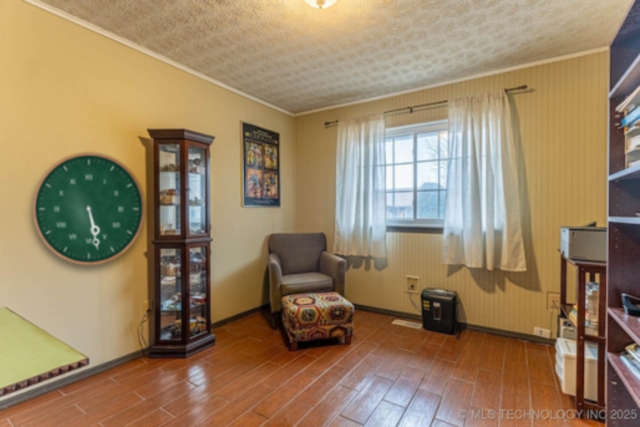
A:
h=5 m=28
